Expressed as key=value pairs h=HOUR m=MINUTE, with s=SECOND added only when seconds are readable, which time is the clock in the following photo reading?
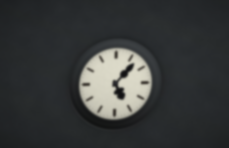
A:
h=5 m=7
